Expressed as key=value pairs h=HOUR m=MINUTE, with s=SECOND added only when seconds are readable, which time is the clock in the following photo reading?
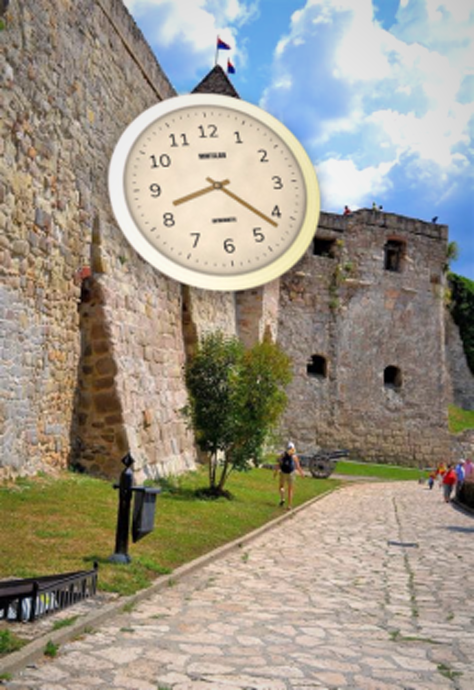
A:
h=8 m=22
